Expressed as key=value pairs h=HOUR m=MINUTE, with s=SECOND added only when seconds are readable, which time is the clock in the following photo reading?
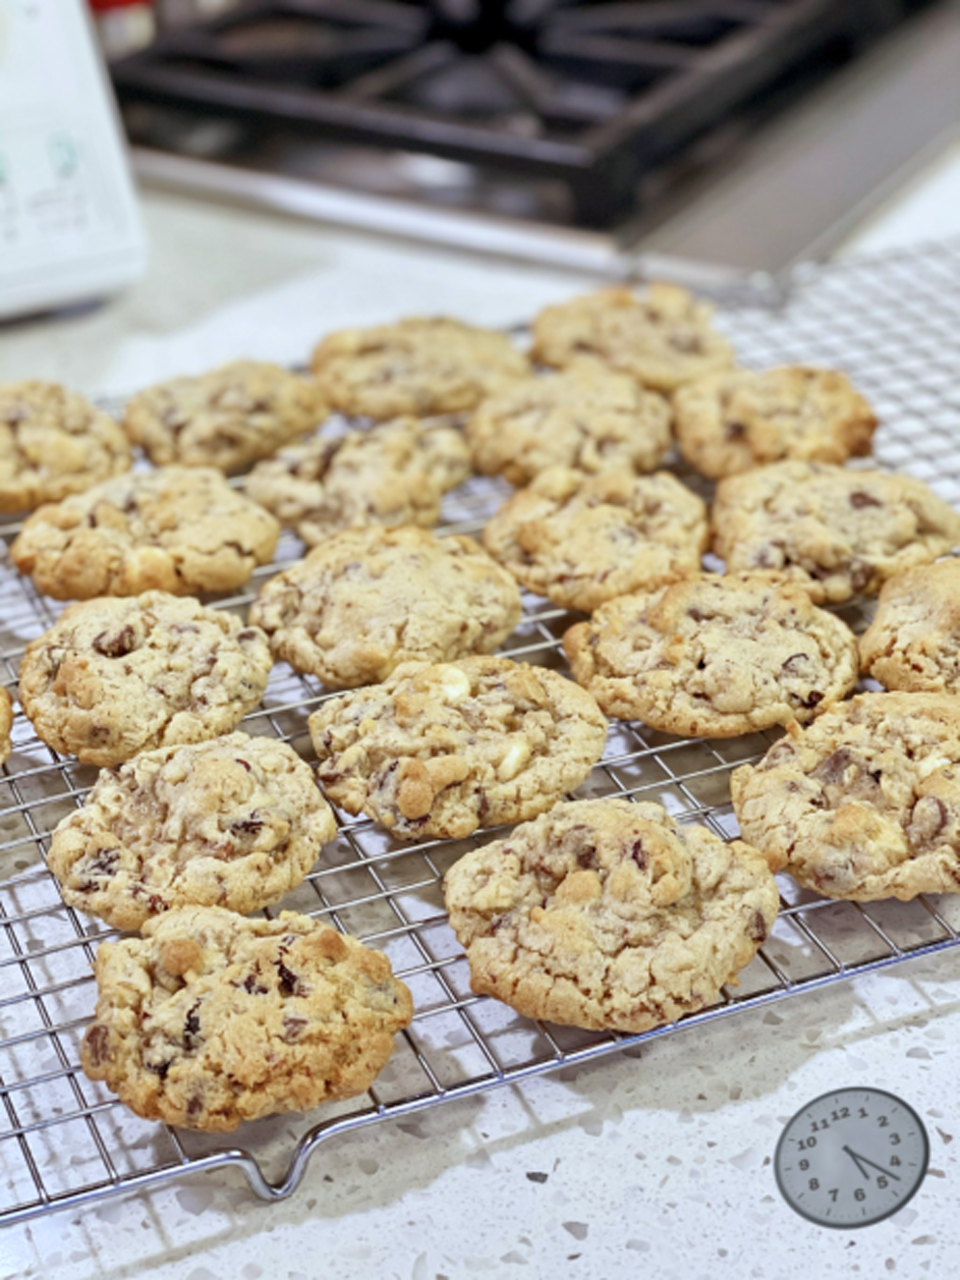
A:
h=5 m=23
